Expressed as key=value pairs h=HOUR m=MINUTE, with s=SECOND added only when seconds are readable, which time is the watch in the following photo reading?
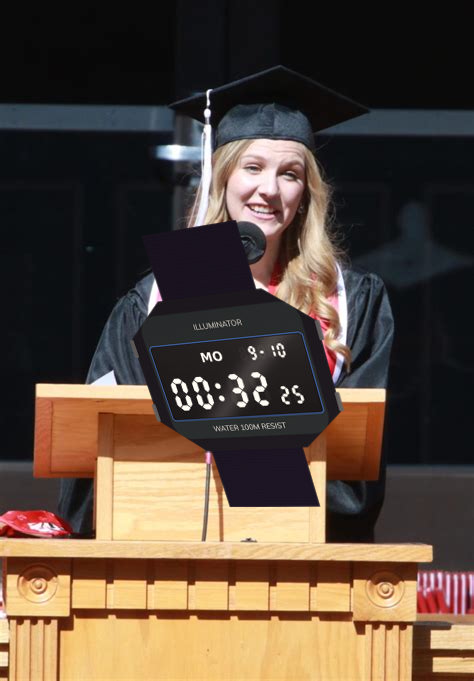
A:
h=0 m=32 s=25
